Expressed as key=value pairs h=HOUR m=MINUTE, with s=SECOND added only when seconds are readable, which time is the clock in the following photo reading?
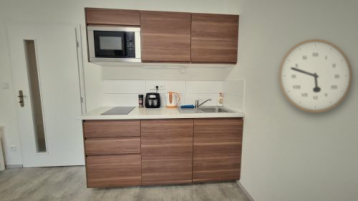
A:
h=5 m=48
